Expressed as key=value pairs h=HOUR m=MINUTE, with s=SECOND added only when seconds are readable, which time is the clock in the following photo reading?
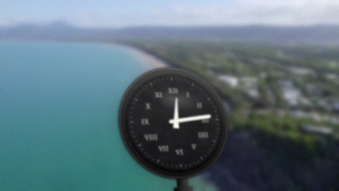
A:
h=12 m=14
